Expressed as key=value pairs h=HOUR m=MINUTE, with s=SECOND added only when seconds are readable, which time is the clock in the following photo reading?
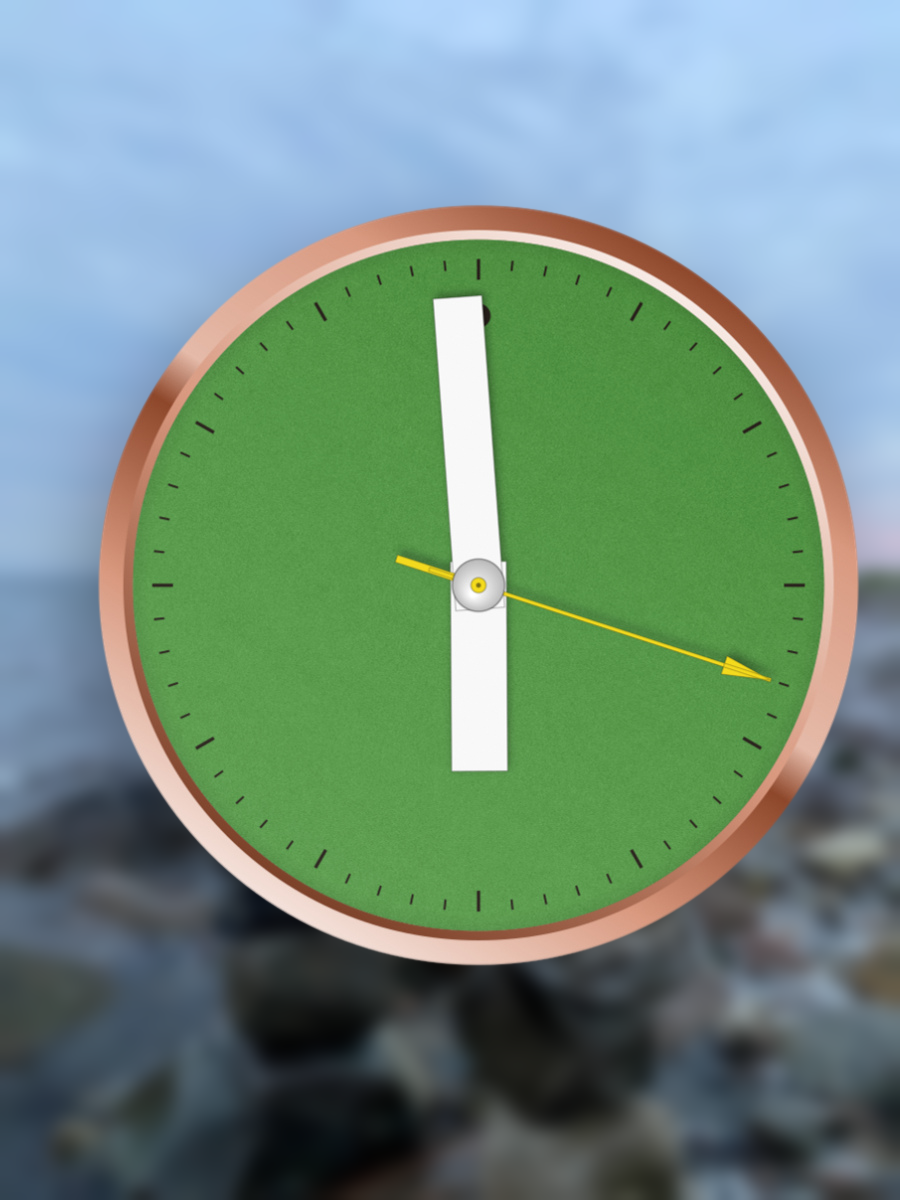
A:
h=5 m=59 s=18
